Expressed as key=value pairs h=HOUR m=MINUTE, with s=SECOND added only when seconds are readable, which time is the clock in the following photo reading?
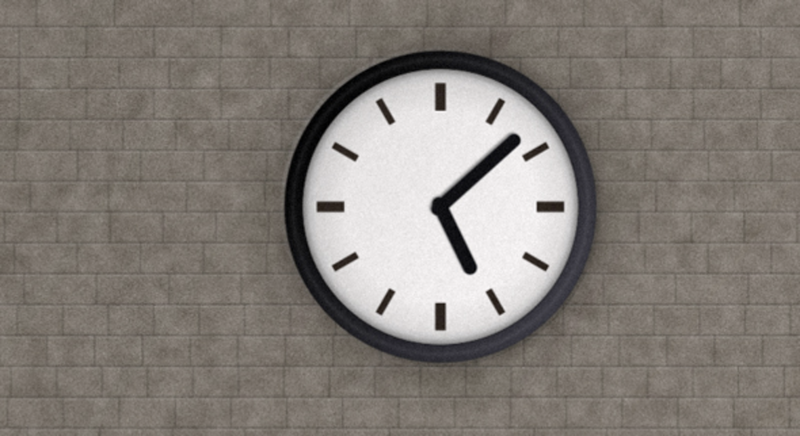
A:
h=5 m=8
